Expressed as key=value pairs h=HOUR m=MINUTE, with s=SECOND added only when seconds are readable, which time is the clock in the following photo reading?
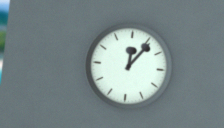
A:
h=12 m=6
